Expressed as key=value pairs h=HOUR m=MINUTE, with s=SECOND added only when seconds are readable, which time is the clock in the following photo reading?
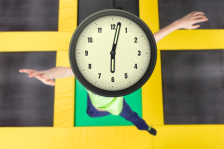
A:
h=6 m=2
